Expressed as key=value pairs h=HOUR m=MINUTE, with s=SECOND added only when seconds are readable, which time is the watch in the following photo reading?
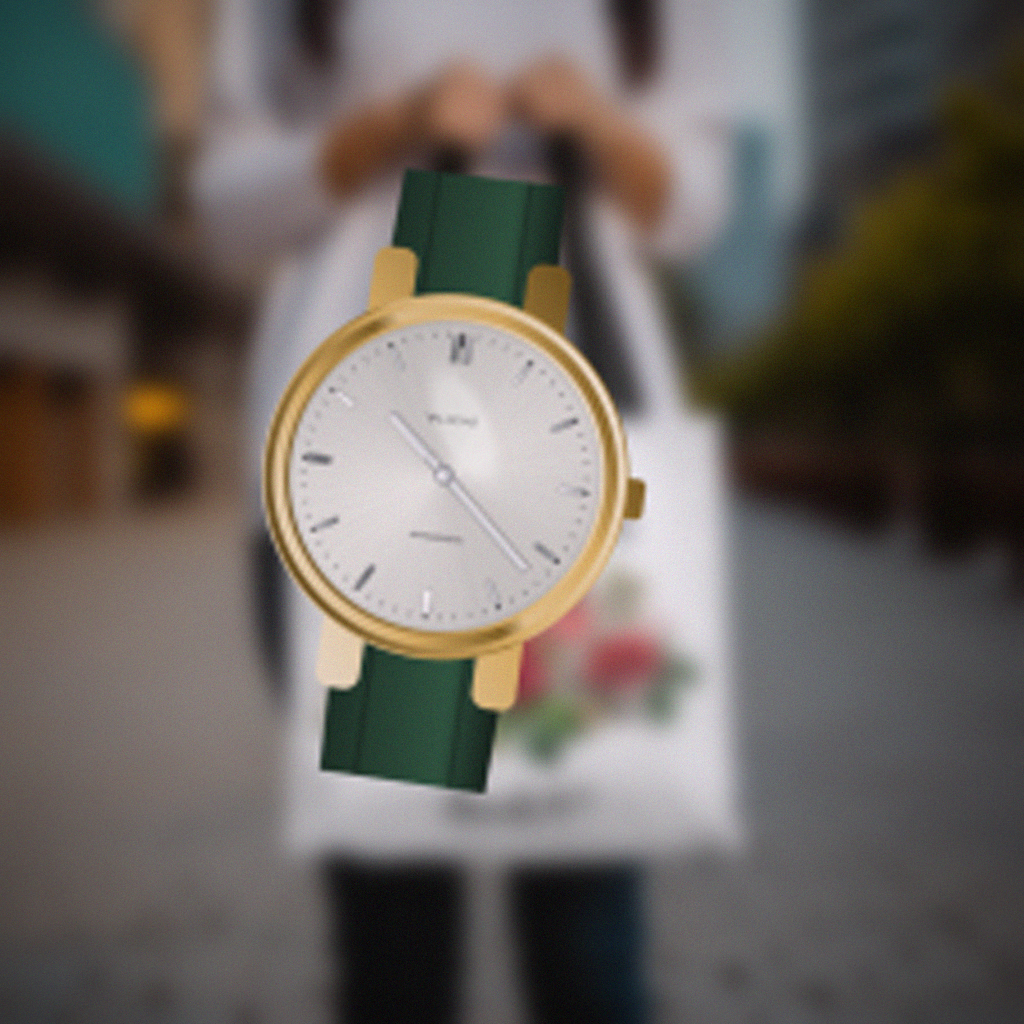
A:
h=10 m=22
